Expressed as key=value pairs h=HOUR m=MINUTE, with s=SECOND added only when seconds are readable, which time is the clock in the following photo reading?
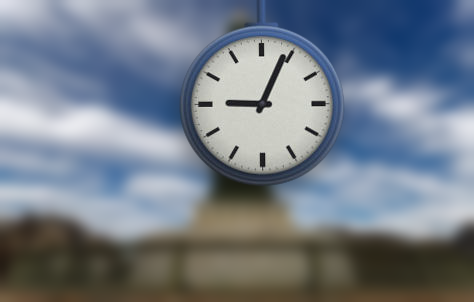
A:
h=9 m=4
